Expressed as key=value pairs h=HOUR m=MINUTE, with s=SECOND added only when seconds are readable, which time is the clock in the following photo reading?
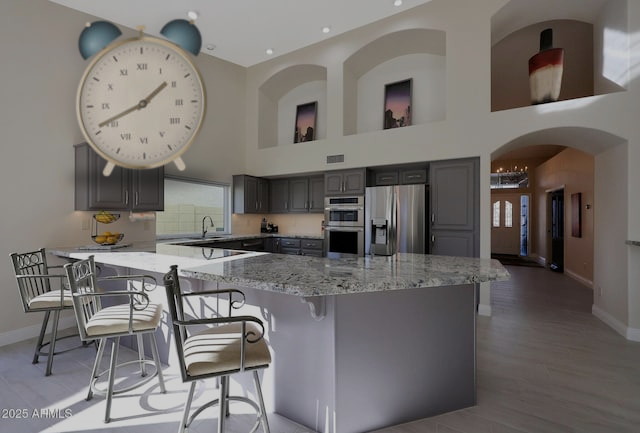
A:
h=1 m=41
